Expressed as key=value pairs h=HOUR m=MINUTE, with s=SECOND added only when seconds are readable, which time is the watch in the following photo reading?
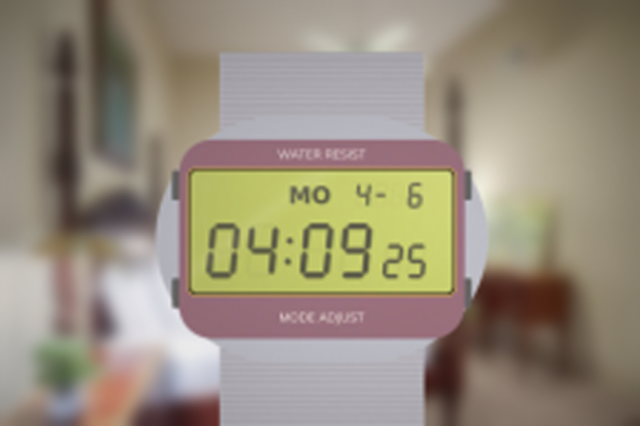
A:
h=4 m=9 s=25
